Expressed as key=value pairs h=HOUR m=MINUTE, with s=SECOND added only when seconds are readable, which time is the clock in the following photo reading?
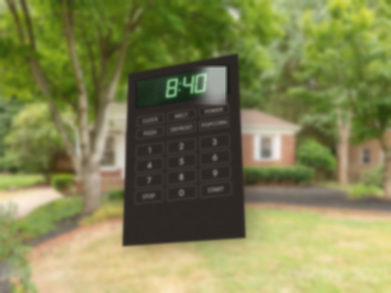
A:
h=8 m=40
